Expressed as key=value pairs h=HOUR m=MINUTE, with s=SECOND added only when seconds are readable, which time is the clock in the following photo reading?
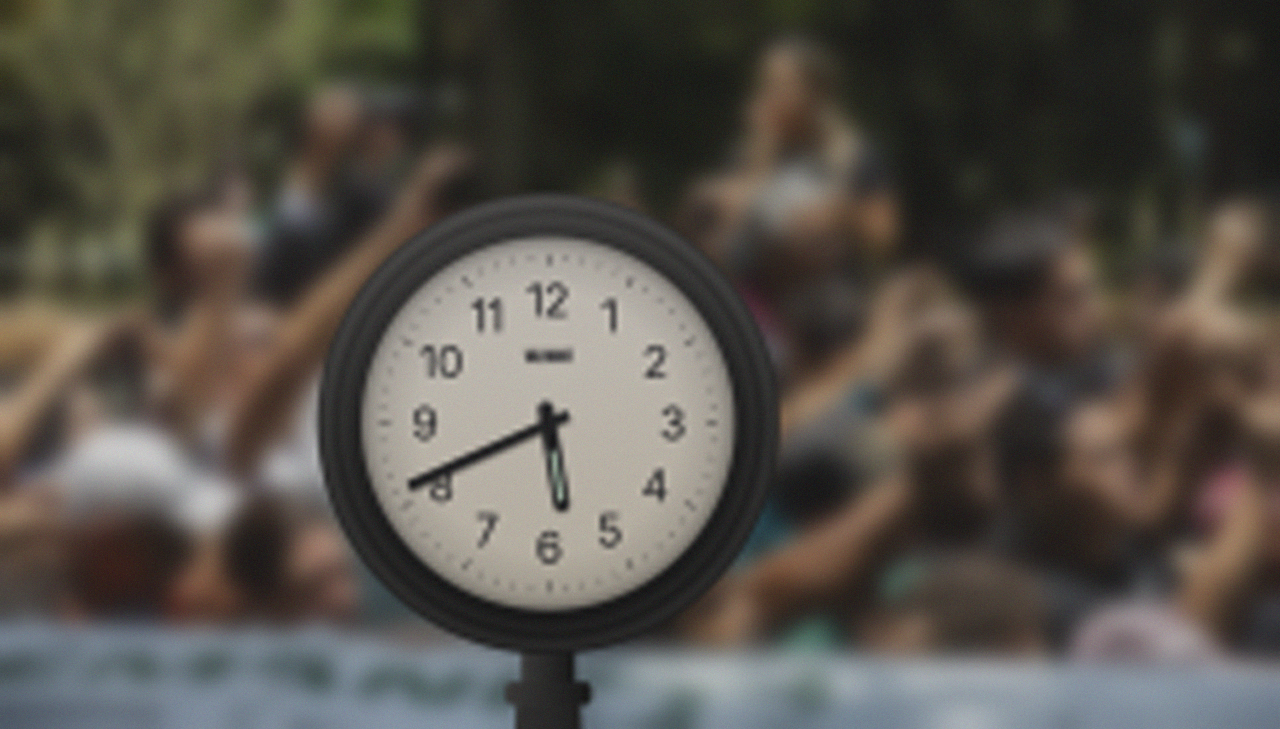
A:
h=5 m=41
